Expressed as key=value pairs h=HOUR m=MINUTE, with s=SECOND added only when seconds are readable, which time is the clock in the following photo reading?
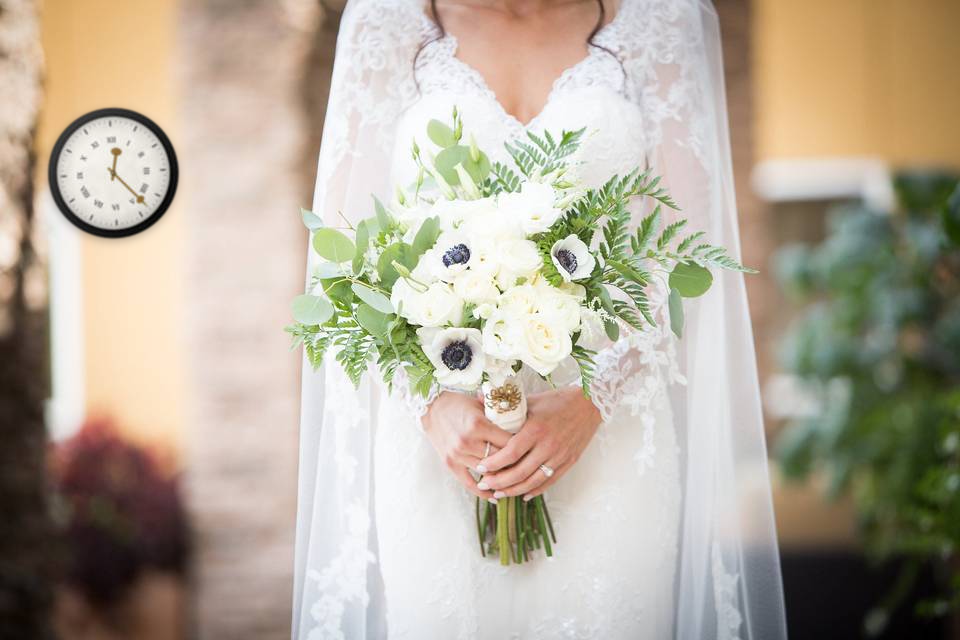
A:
h=12 m=23
